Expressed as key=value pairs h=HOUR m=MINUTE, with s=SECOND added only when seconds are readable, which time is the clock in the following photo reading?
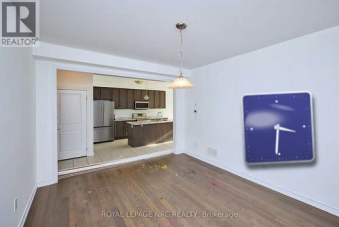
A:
h=3 m=31
